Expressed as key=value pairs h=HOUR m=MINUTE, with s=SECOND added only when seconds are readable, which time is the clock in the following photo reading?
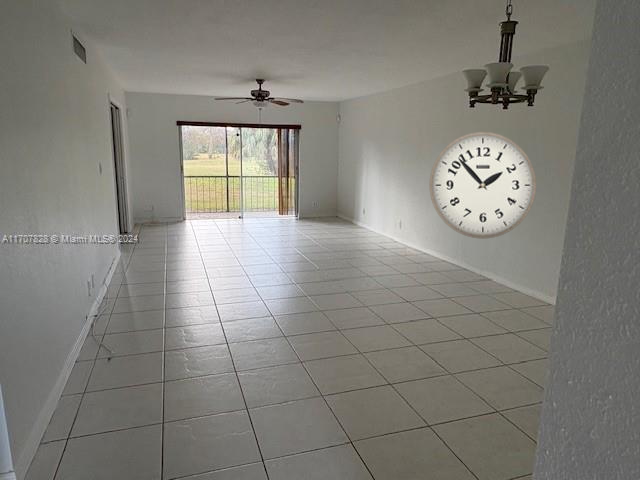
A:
h=1 m=53
